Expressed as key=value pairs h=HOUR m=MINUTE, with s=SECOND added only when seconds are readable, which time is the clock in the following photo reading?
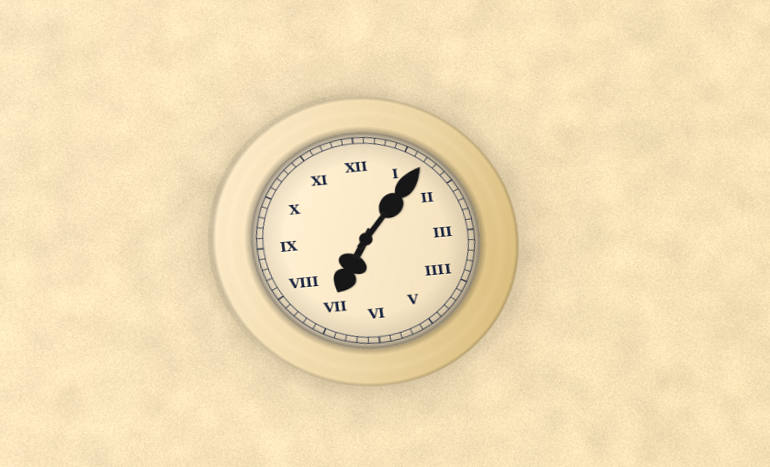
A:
h=7 m=7
